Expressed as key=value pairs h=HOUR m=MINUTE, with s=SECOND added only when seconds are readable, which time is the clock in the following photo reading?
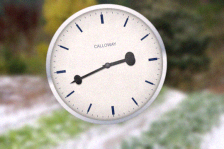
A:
h=2 m=42
